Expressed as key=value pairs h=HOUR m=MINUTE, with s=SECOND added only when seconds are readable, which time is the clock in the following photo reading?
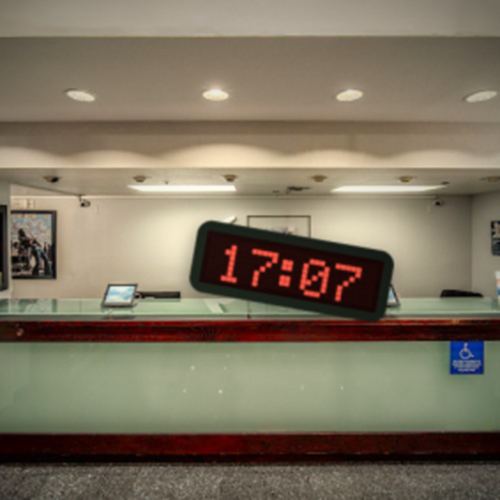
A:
h=17 m=7
